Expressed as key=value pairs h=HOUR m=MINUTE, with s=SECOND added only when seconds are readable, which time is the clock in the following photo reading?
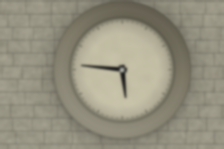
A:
h=5 m=46
